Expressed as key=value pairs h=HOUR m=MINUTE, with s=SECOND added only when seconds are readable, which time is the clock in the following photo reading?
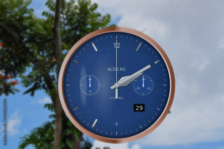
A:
h=2 m=10
